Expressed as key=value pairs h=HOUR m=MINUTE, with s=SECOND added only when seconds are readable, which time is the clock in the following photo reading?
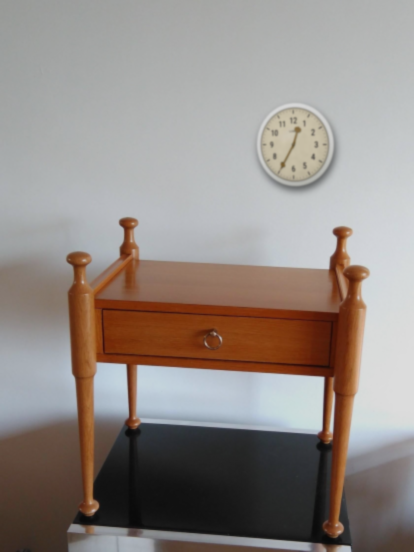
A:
h=12 m=35
